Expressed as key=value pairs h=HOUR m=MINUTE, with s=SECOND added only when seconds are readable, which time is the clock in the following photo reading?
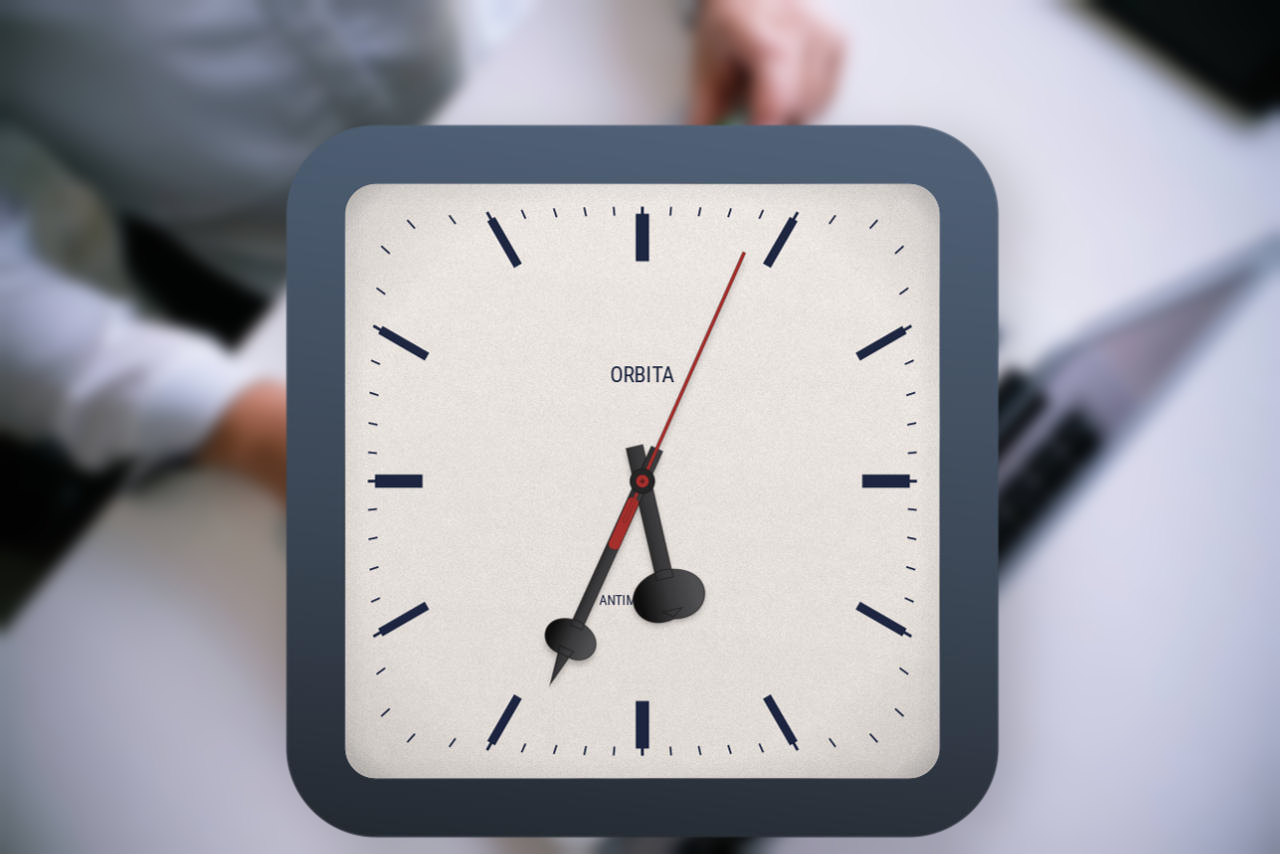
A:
h=5 m=34 s=4
